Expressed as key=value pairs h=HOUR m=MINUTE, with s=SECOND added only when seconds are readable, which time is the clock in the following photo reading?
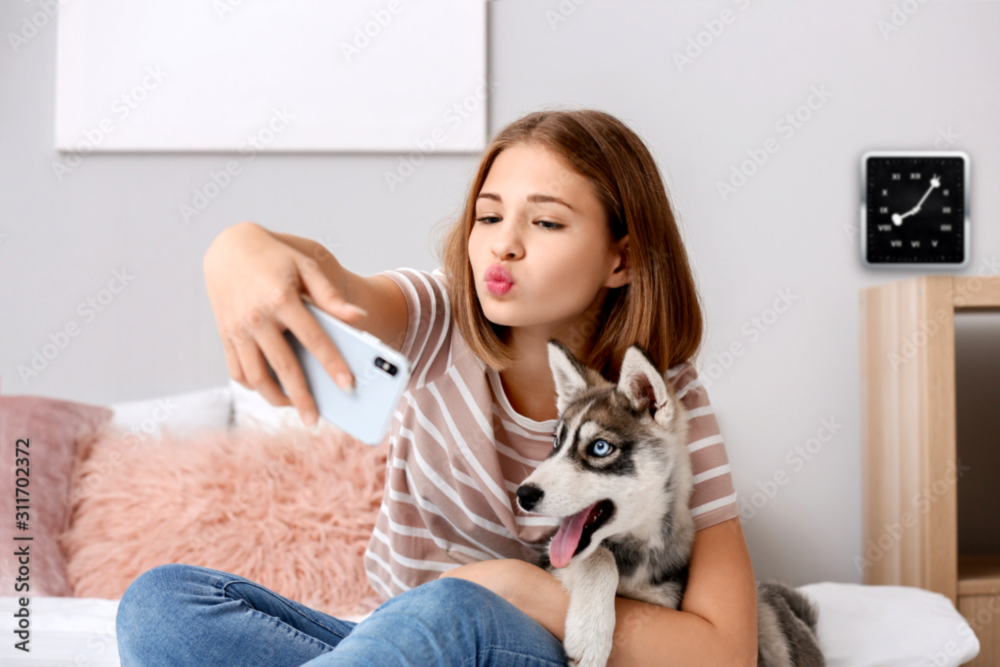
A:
h=8 m=6
